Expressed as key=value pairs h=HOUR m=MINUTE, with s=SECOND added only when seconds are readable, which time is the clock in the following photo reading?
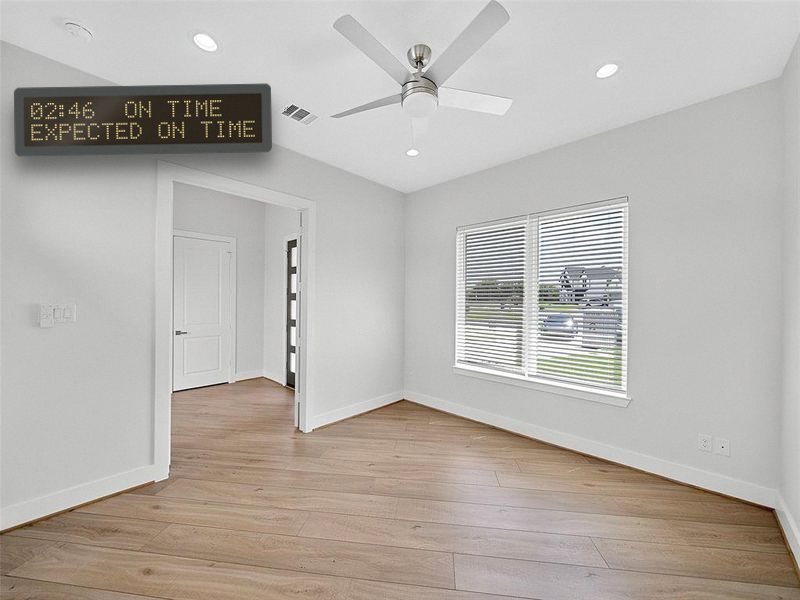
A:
h=2 m=46
